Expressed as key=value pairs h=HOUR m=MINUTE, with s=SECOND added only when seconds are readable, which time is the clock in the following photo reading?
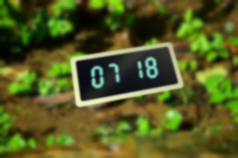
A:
h=7 m=18
